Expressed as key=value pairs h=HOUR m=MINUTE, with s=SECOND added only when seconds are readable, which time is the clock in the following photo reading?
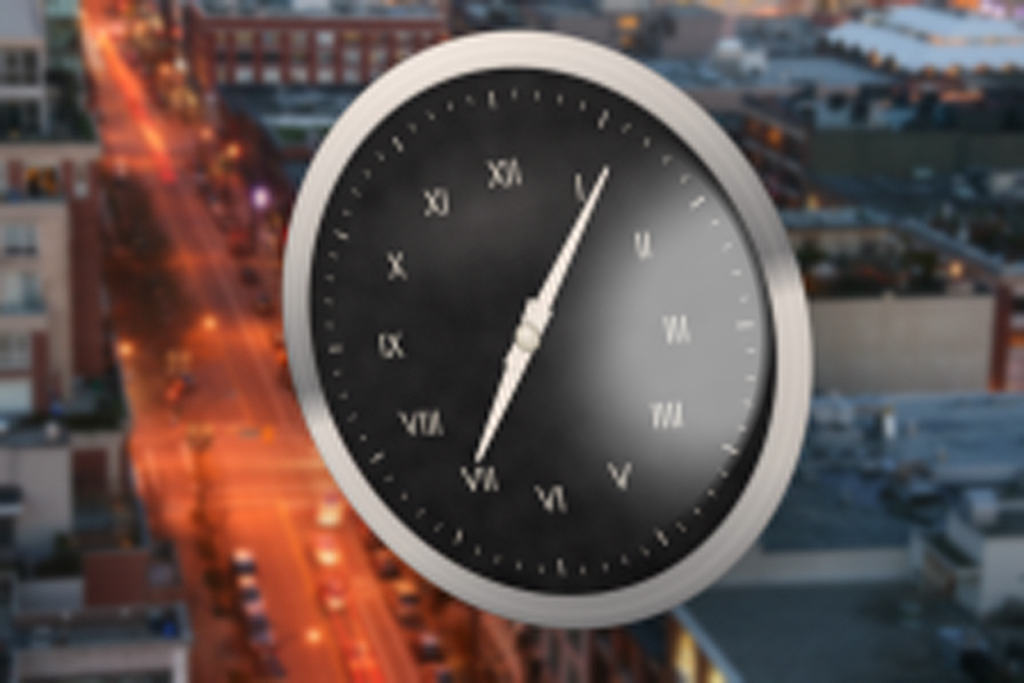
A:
h=7 m=6
